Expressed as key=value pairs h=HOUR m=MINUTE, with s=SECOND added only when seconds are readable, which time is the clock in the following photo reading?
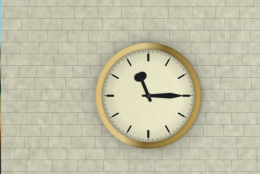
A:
h=11 m=15
